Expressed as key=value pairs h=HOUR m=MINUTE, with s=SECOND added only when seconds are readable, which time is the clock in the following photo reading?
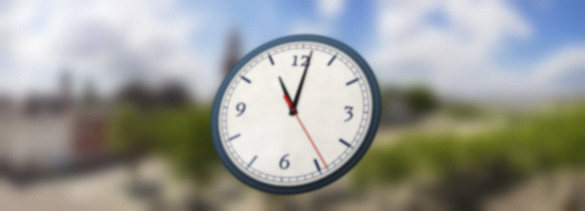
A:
h=11 m=1 s=24
